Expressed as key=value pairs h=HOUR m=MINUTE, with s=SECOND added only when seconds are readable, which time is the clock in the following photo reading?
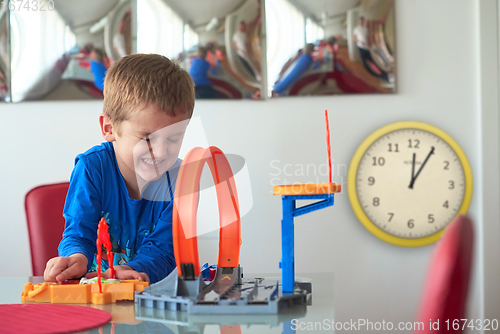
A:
h=12 m=5
